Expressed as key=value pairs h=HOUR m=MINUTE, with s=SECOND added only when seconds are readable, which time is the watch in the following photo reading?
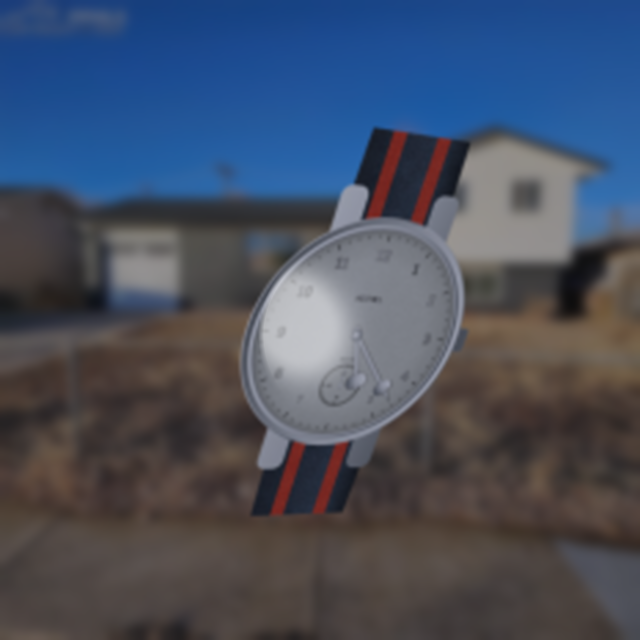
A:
h=5 m=23
